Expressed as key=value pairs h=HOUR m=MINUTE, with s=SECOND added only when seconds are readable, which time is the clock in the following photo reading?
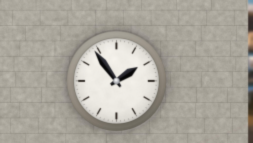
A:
h=1 m=54
